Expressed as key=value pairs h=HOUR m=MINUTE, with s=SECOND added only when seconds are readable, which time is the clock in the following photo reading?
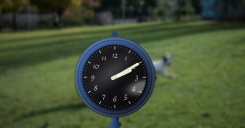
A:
h=2 m=10
